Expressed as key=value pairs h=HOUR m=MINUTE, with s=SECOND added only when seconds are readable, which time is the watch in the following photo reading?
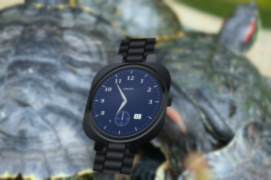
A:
h=6 m=54
